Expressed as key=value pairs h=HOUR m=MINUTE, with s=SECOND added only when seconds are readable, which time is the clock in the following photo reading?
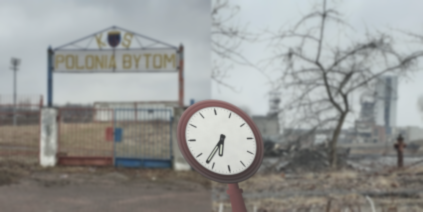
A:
h=6 m=37
